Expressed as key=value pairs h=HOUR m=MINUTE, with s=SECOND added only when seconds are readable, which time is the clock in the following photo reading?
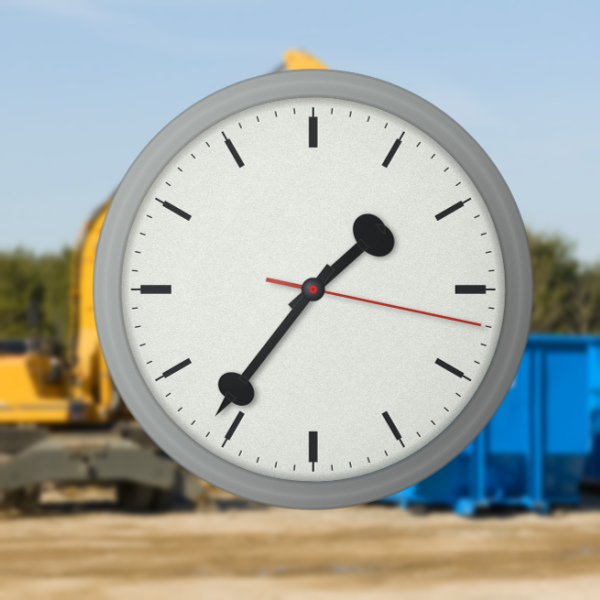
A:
h=1 m=36 s=17
